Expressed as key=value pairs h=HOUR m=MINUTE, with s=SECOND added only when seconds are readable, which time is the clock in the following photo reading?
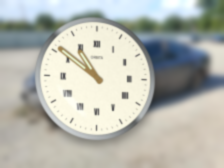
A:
h=10 m=51
